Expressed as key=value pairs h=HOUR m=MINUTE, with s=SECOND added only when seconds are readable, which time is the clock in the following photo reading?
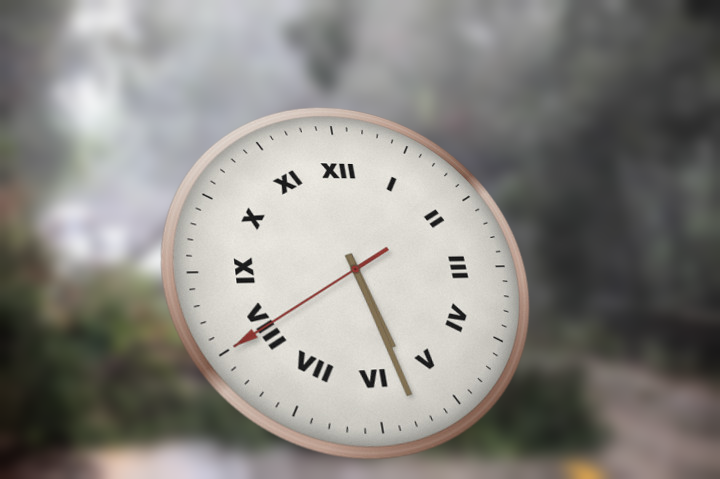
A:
h=5 m=27 s=40
